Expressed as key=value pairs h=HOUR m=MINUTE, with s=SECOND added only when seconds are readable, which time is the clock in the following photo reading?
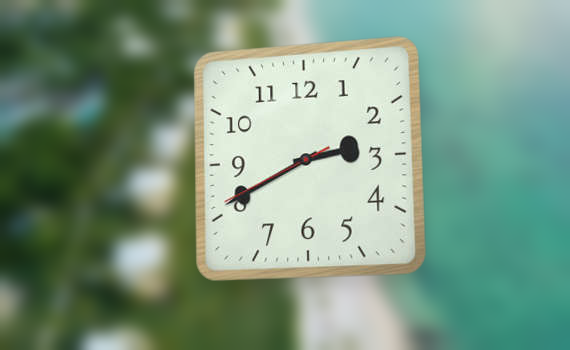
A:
h=2 m=40 s=41
